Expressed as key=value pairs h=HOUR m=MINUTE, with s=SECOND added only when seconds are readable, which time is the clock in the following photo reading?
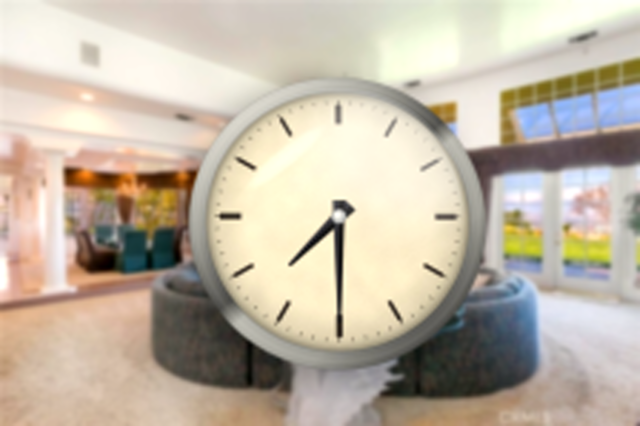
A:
h=7 m=30
